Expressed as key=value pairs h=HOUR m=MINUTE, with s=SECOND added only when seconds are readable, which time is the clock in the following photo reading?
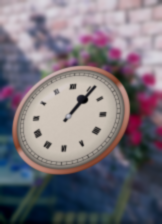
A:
h=1 m=6
